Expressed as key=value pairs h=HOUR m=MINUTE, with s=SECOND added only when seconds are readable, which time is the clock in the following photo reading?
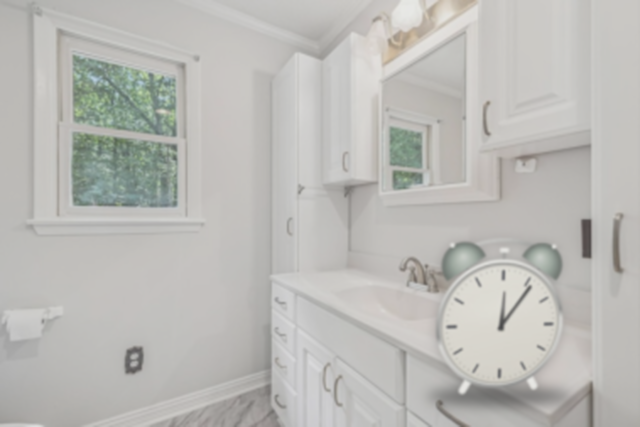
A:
h=12 m=6
